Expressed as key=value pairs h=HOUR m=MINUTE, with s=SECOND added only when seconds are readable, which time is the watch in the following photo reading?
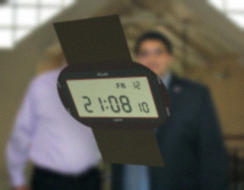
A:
h=21 m=8 s=10
